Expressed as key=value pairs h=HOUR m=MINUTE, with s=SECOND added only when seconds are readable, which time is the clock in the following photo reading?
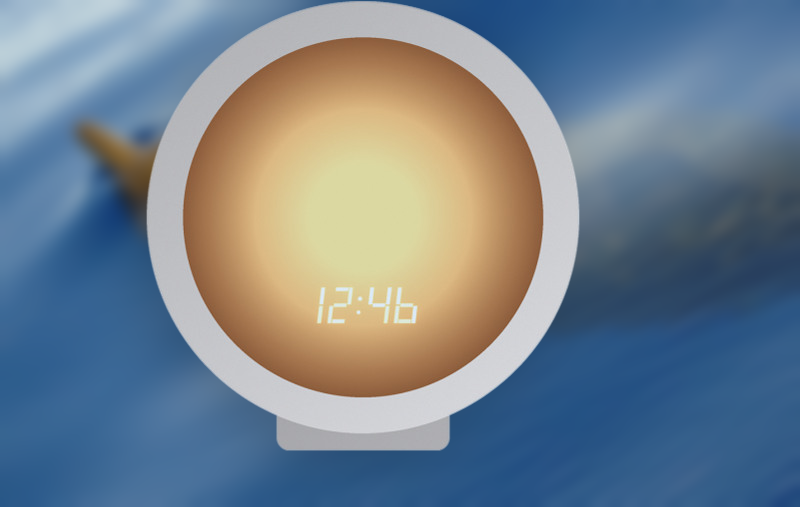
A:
h=12 m=46
